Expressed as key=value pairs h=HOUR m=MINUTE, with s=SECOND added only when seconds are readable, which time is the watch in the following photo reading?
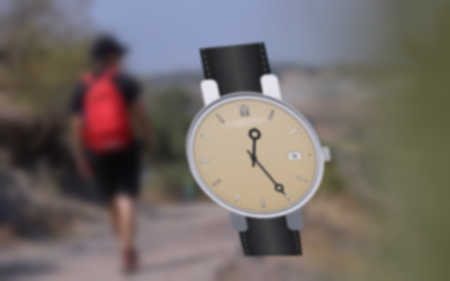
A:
h=12 m=25
